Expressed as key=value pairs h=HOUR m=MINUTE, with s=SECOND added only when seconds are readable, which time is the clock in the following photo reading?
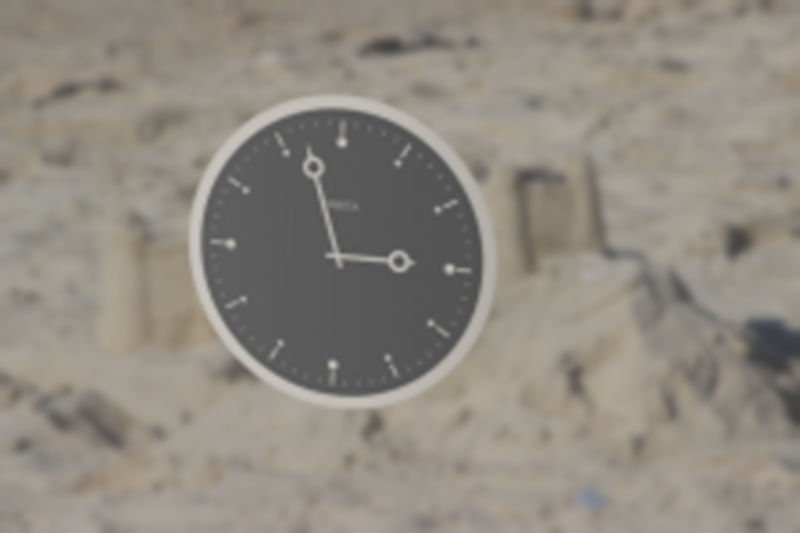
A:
h=2 m=57
